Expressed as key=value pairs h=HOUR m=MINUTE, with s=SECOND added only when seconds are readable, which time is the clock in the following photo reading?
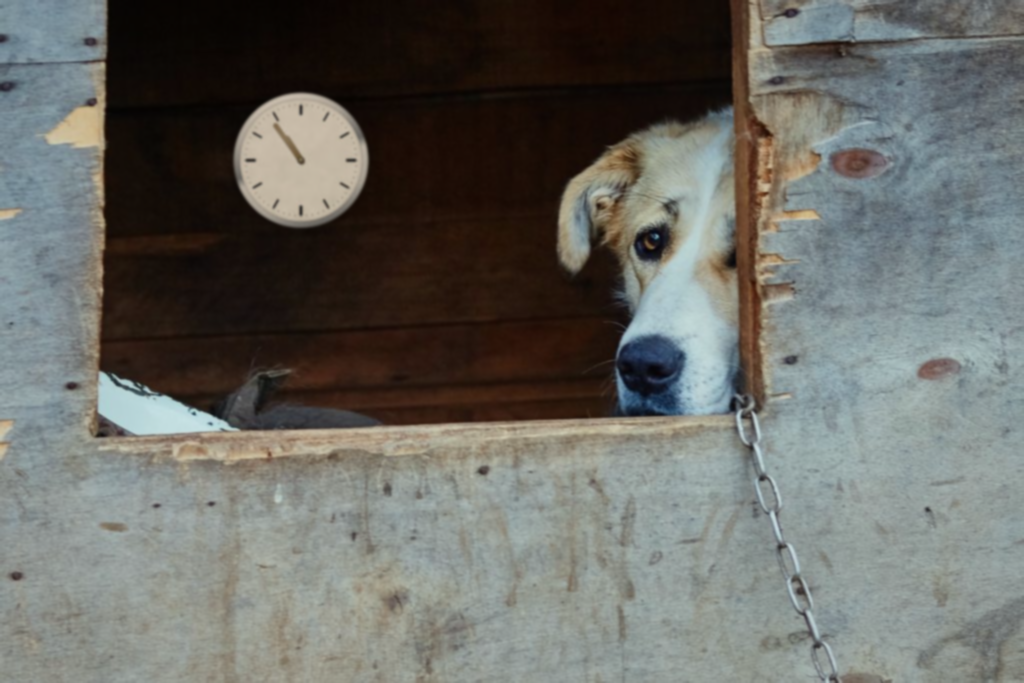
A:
h=10 m=54
